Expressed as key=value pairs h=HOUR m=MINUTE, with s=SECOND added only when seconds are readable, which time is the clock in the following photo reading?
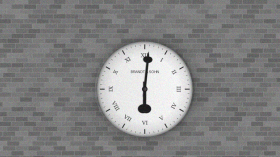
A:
h=6 m=1
